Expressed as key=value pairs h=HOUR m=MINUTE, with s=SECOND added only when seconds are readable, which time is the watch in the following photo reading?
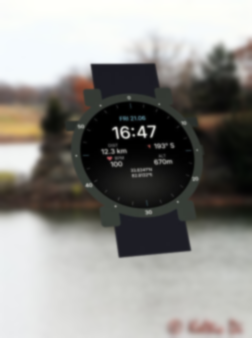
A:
h=16 m=47
